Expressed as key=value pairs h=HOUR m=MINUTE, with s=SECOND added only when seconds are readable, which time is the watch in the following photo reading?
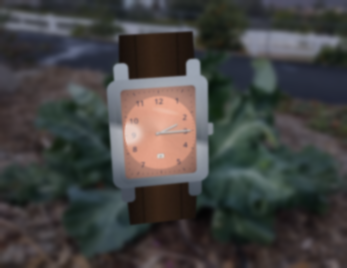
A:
h=2 m=15
